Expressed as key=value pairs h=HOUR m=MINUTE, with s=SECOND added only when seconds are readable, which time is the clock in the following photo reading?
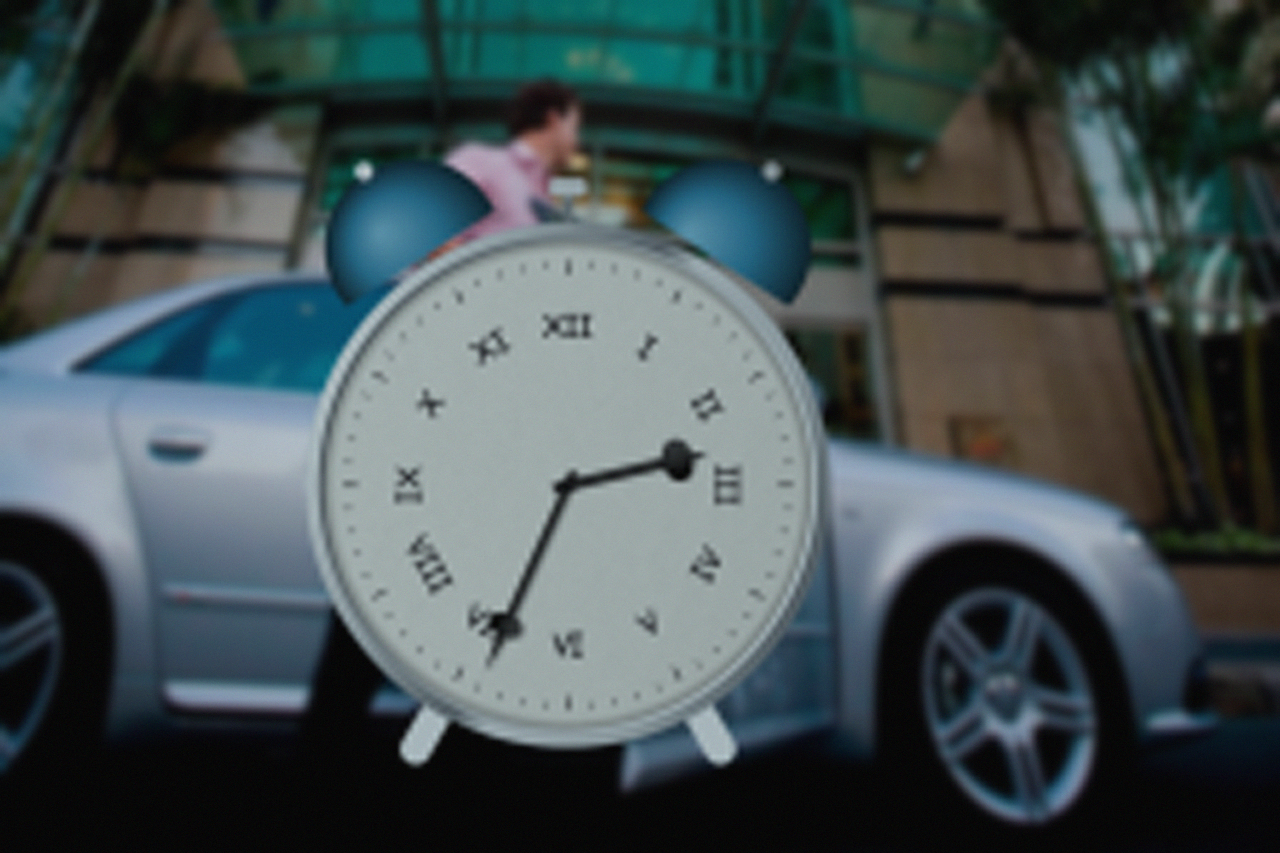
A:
h=2 m=34
